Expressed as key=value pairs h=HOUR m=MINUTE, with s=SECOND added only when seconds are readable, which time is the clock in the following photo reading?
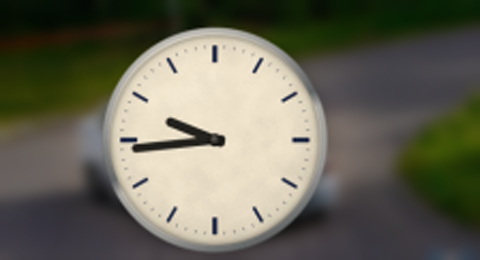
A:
h=9 m=44
